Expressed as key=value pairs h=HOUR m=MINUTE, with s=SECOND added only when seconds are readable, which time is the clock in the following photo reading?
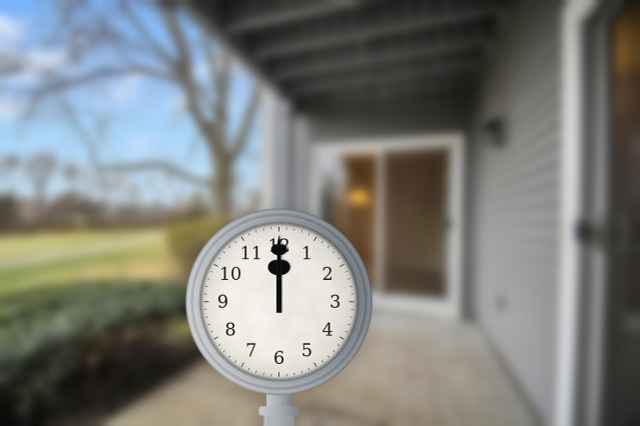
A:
h=12 m=0
